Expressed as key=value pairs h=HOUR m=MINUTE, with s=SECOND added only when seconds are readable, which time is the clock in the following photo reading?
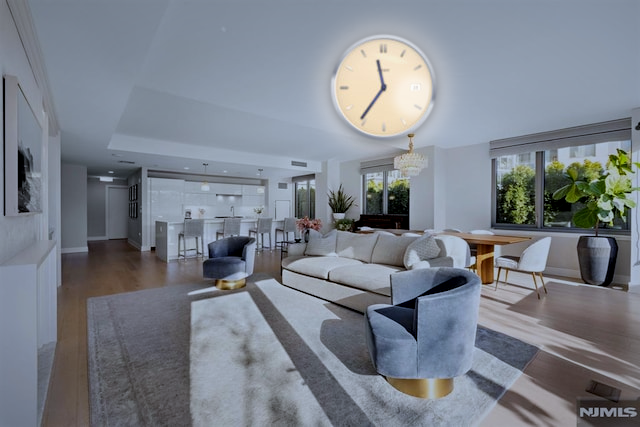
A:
h=11 m=36
